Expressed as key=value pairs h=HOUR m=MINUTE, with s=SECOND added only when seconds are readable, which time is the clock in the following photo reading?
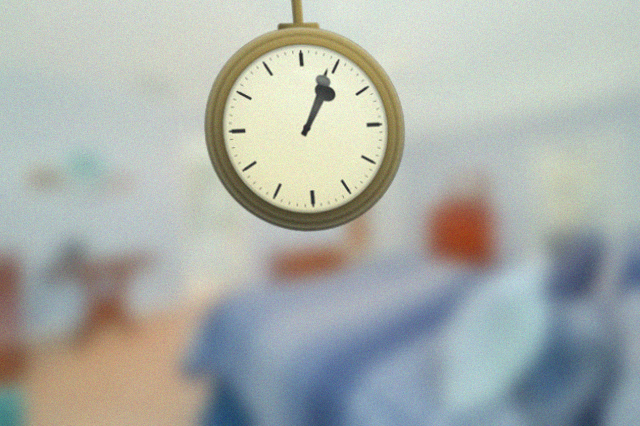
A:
h=1 m=4
